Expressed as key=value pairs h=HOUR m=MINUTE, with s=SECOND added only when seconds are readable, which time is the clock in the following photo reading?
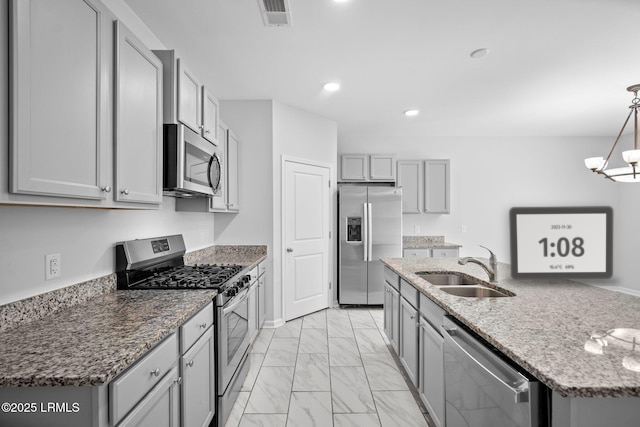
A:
h=1 m=8
